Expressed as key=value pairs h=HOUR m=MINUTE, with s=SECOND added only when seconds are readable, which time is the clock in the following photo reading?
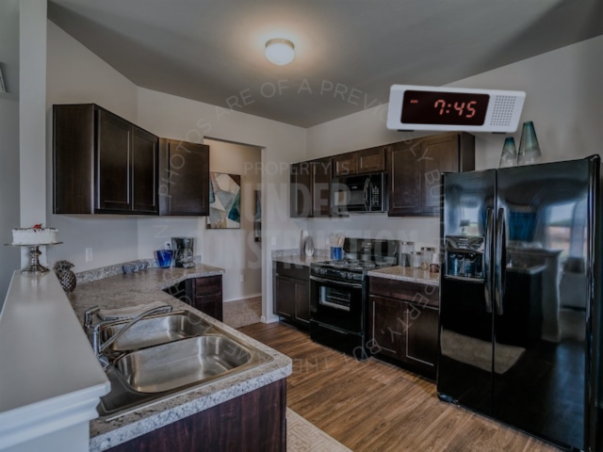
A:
h=7 m=45
